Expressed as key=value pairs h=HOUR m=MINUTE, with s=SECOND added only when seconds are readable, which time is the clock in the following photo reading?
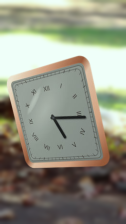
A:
h=5 m=16
